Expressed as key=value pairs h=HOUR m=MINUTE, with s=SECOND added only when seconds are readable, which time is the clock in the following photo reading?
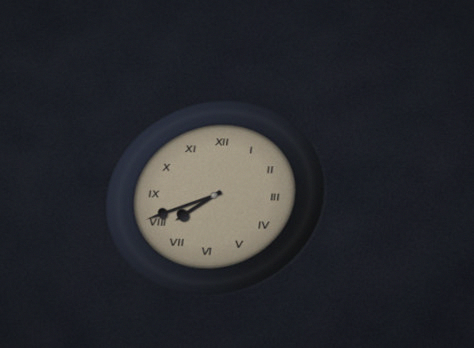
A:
h=7 m=41
